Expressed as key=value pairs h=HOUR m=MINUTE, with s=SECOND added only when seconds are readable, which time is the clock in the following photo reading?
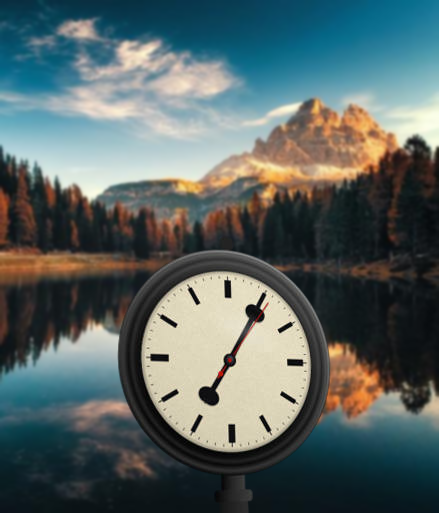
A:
h=7 m=5 s=6
